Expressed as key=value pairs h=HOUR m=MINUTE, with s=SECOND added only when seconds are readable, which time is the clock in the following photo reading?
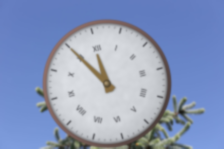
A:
h=11 m=55
